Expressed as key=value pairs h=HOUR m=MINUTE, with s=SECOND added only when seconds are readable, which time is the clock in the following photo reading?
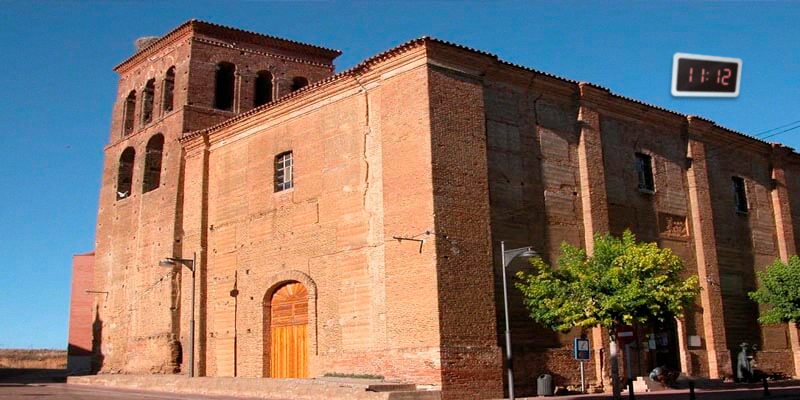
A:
h=11 m=12
